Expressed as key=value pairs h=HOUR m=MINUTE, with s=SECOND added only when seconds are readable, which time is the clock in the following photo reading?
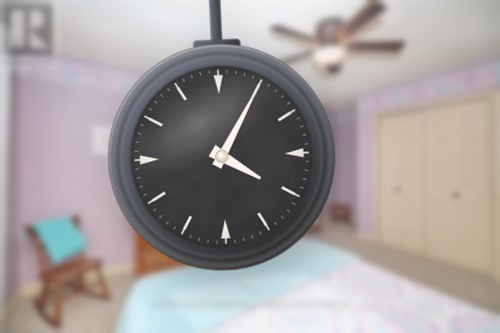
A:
h=4 m=5
